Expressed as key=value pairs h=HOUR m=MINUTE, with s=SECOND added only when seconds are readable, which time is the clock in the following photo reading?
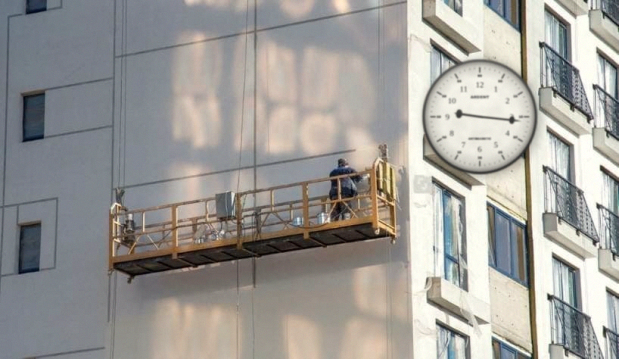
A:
h=9 m=16
